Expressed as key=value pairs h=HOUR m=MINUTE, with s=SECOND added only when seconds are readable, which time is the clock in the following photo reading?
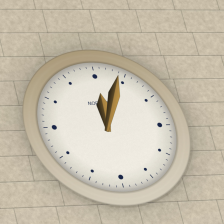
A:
h=12 m=4
